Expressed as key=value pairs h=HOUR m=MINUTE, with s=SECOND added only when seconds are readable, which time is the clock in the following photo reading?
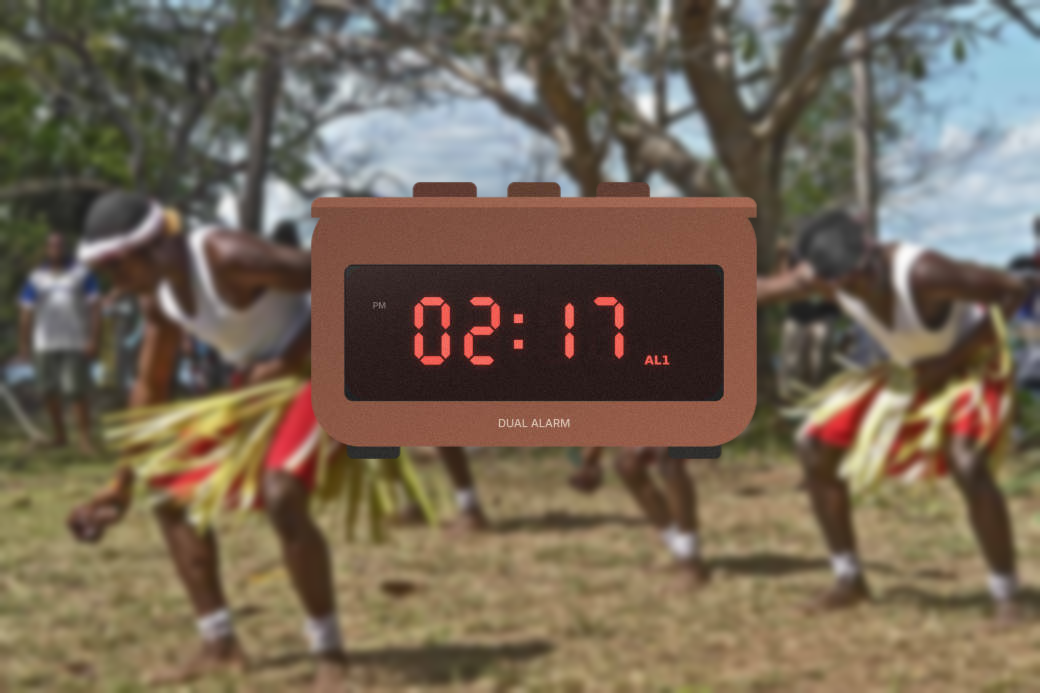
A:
h=2 m=17
